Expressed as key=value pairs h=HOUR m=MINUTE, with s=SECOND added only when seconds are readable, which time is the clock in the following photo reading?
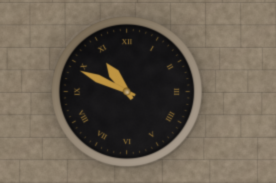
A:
h=10 m=49
